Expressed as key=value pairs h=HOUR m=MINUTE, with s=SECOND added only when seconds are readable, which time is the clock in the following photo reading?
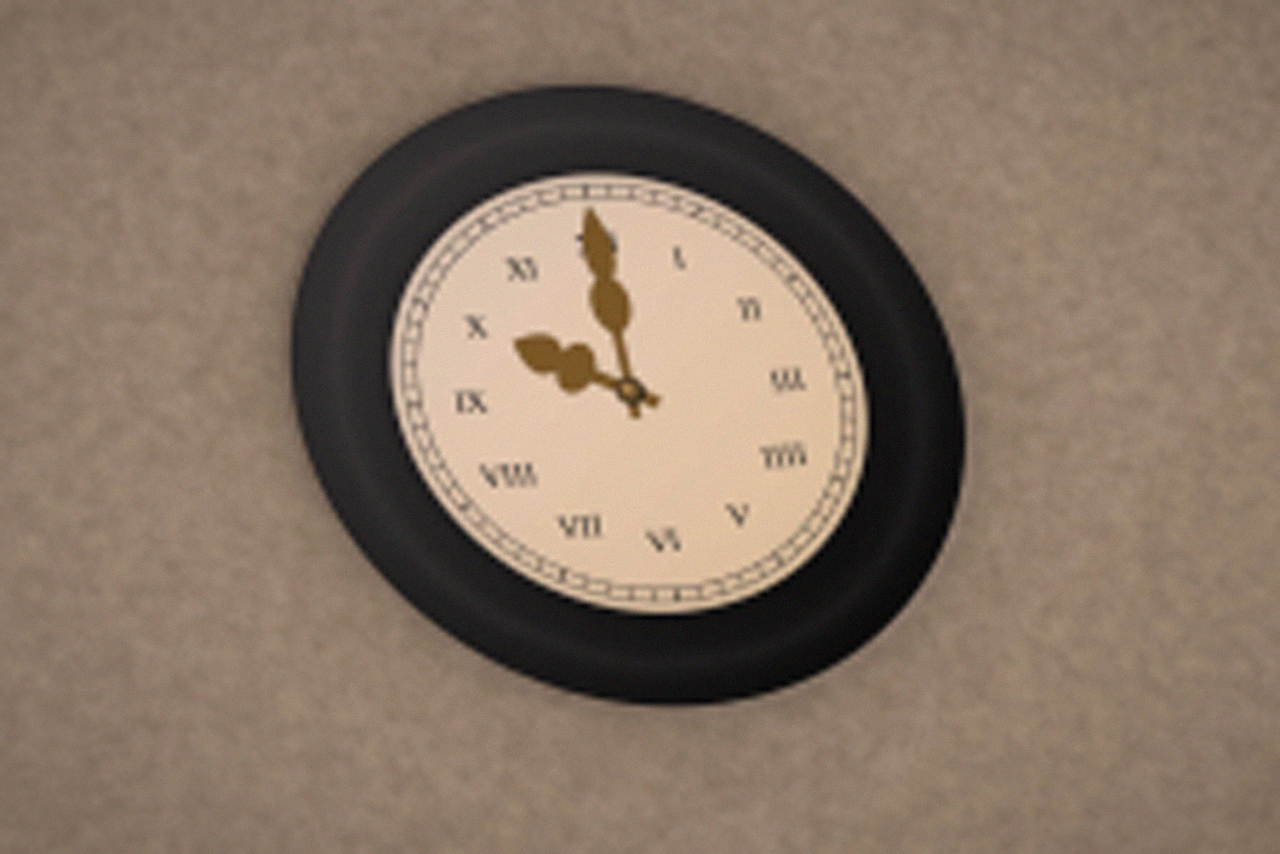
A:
h=10 m=0
